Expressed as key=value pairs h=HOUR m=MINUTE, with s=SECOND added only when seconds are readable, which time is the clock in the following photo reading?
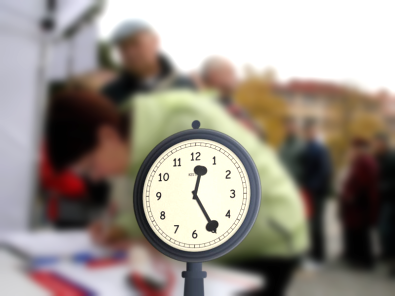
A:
h=12 m=25
